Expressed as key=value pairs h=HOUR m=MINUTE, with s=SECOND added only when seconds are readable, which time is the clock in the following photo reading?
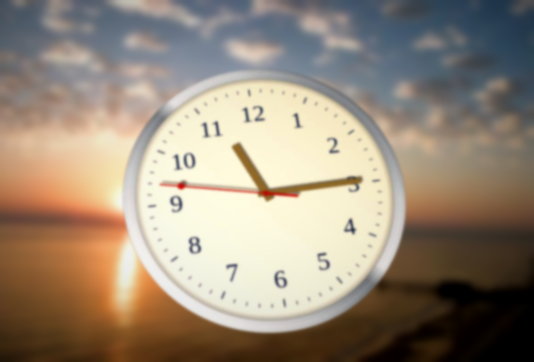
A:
h=11 m=14 s=47
